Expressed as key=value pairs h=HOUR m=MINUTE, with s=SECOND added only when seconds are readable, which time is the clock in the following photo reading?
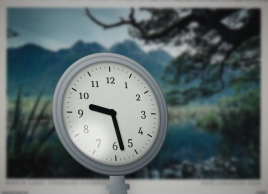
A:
h=9 m=28
